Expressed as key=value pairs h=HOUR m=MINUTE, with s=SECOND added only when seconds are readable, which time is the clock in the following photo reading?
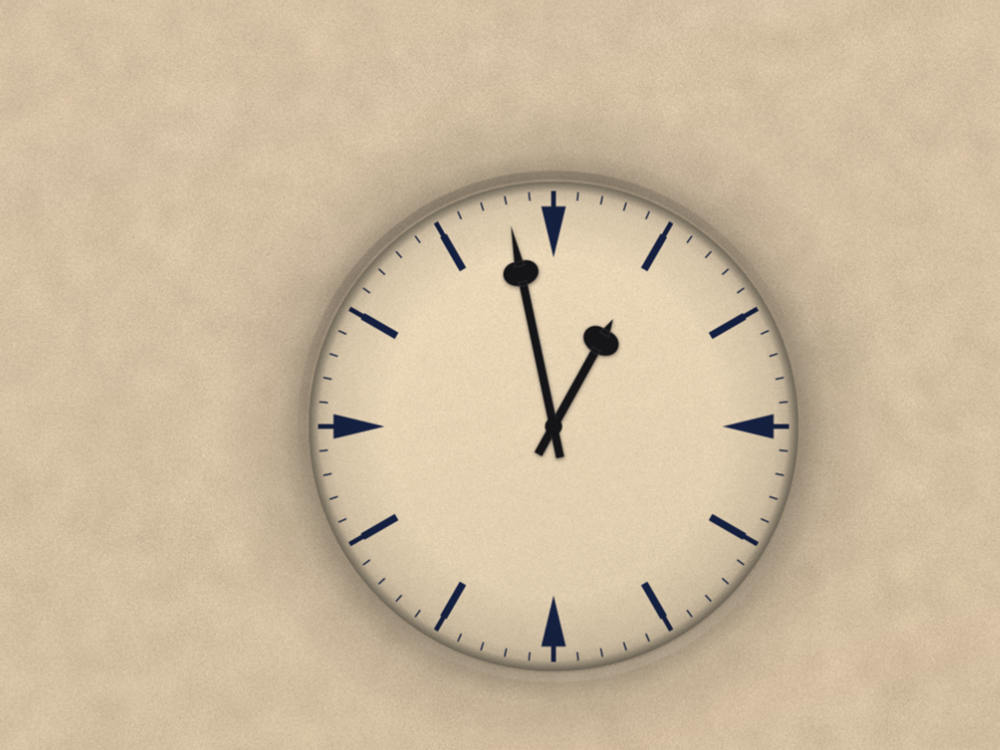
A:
h=12 m=58
